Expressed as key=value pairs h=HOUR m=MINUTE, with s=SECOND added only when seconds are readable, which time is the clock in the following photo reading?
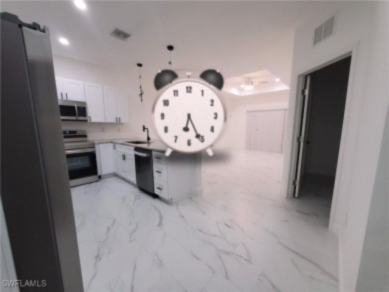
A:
h=6 m=26
